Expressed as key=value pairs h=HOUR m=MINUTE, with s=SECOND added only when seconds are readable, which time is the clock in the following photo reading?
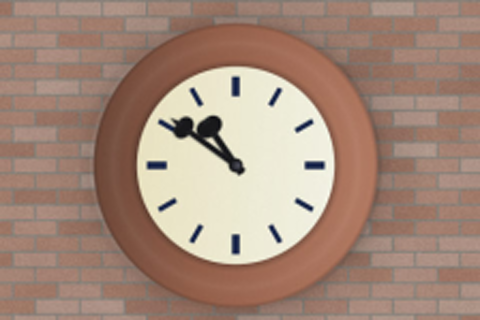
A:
h=10 m=51
